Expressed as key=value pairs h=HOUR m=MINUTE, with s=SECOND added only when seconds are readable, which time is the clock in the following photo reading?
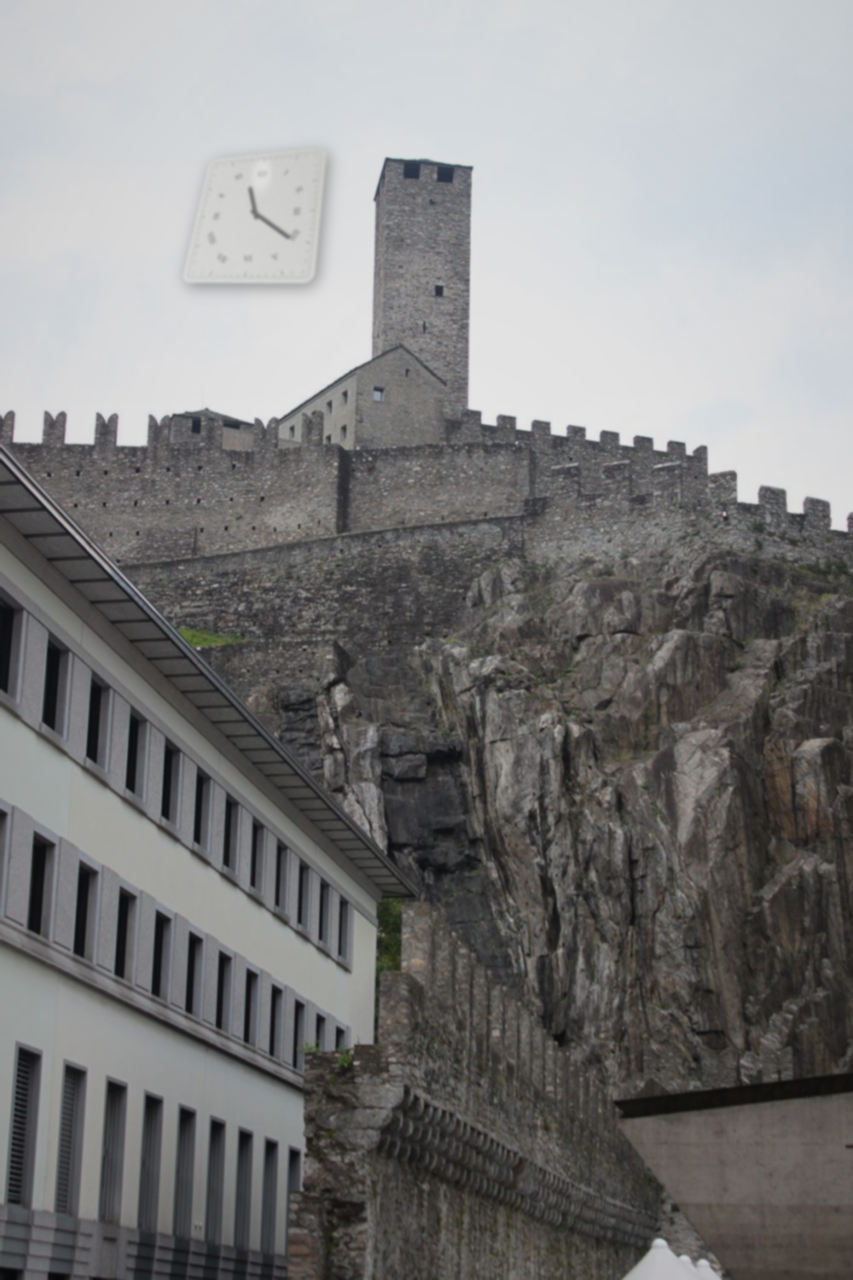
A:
h=11 m=21
